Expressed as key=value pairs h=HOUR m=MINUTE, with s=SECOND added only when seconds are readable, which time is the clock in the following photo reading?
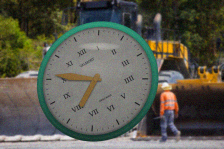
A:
h=7 m=51
